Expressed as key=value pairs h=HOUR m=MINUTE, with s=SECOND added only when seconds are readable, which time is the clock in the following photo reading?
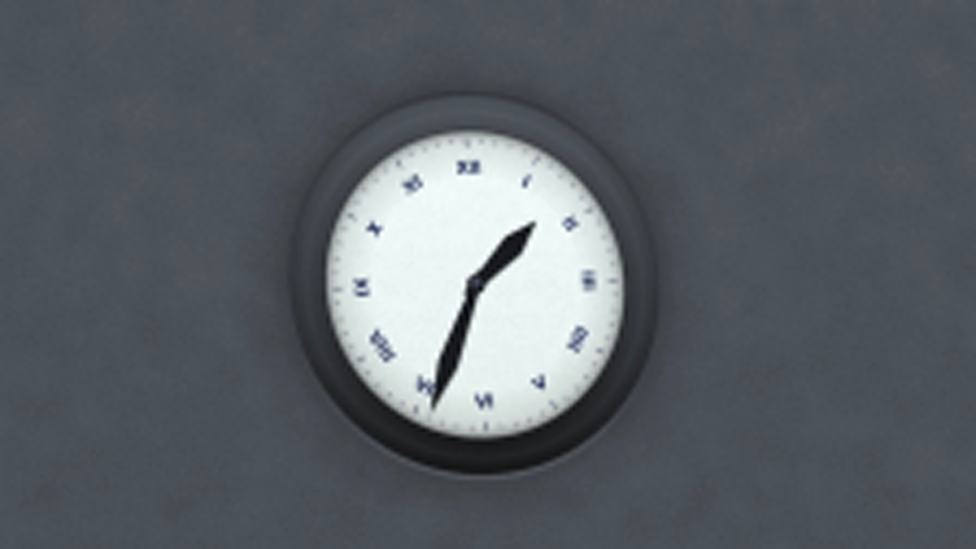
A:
h=1 m=34
